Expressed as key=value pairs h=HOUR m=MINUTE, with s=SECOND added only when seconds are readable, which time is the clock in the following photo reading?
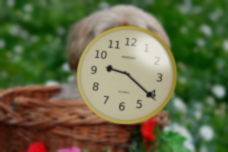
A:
h=9 m=21
